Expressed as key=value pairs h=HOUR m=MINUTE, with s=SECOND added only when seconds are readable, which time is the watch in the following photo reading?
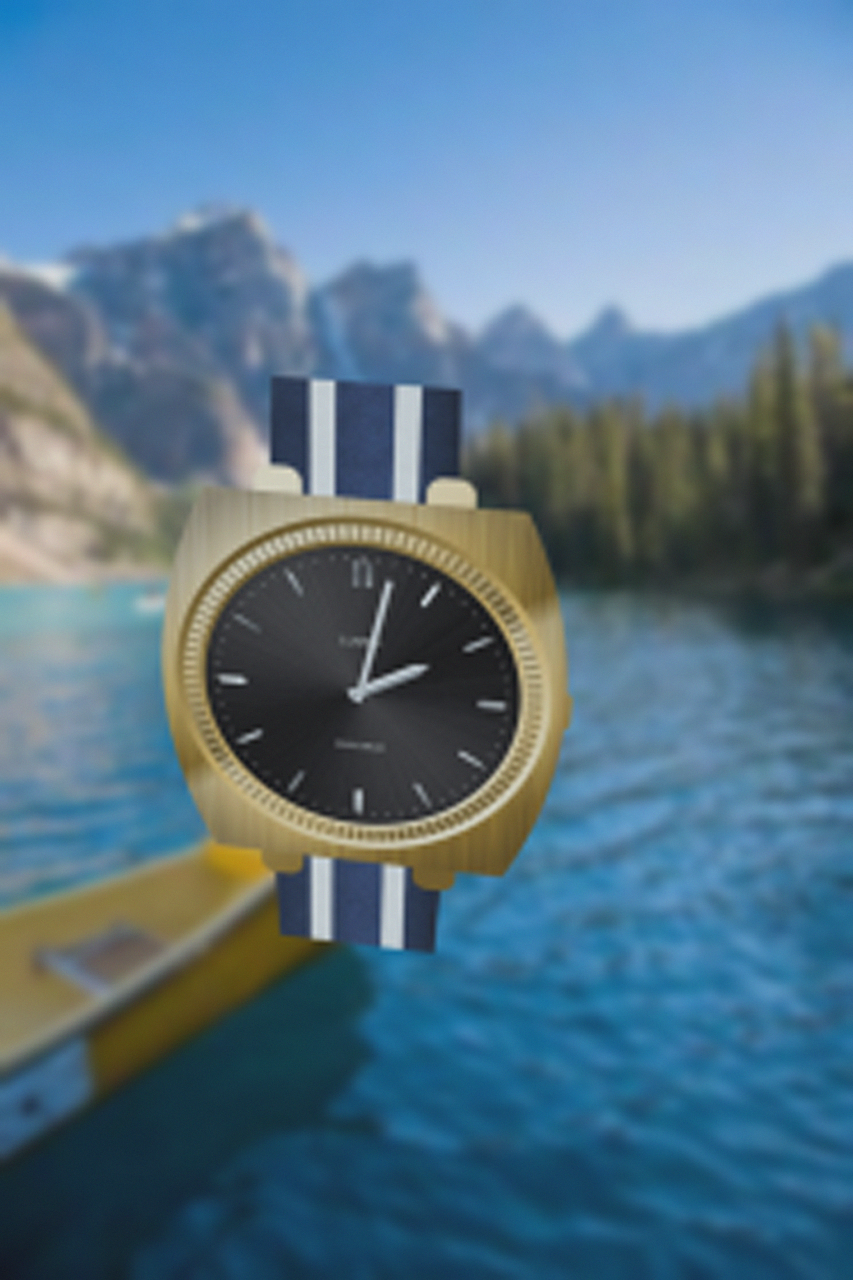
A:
h=2 m=2
